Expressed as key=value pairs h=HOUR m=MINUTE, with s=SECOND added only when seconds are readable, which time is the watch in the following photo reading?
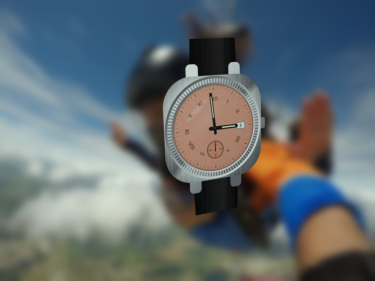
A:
h=2 m=59
